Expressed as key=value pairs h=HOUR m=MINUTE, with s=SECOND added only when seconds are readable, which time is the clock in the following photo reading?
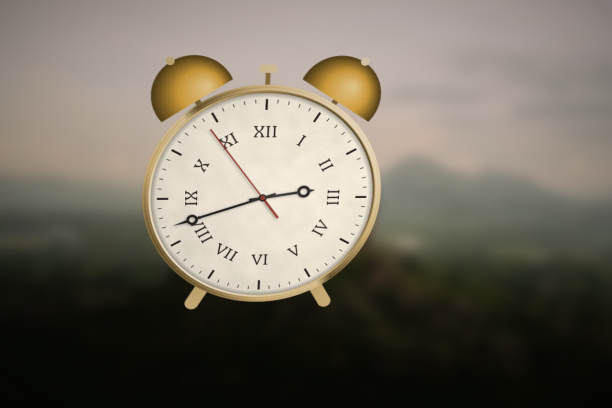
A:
h=2 m=41 s=54
